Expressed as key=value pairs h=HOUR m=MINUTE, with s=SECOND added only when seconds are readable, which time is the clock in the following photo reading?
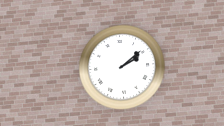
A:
h=2 m=9
